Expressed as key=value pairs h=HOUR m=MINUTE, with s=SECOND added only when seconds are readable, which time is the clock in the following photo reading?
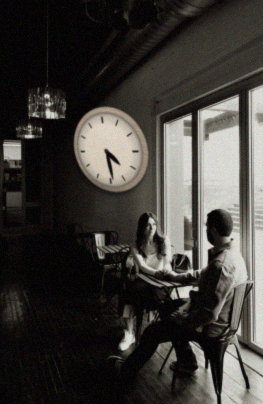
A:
h=4 m=29
